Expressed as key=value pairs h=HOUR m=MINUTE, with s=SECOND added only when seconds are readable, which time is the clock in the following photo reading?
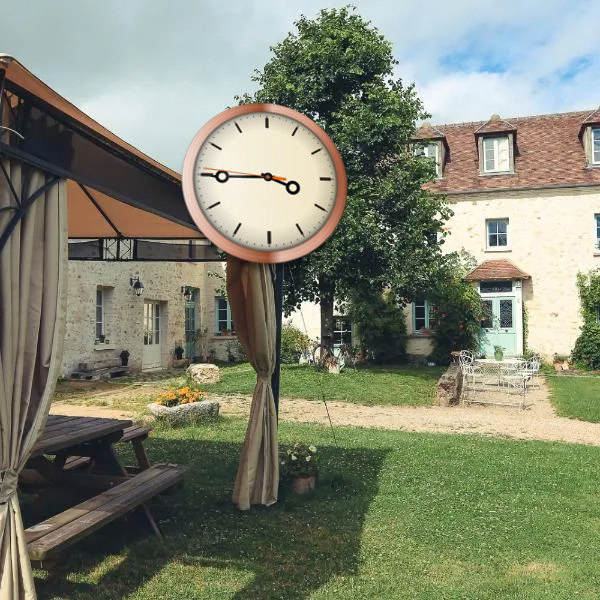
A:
h=3 m=44 s=46
